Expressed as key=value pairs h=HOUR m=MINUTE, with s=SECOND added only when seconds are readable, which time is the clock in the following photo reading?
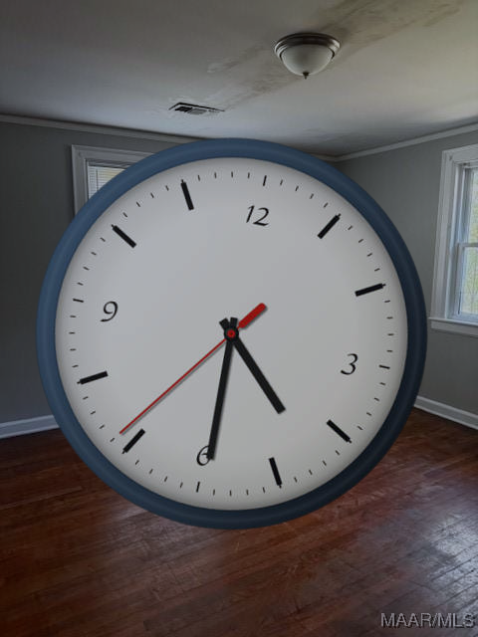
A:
h=4 m=29 s=36
